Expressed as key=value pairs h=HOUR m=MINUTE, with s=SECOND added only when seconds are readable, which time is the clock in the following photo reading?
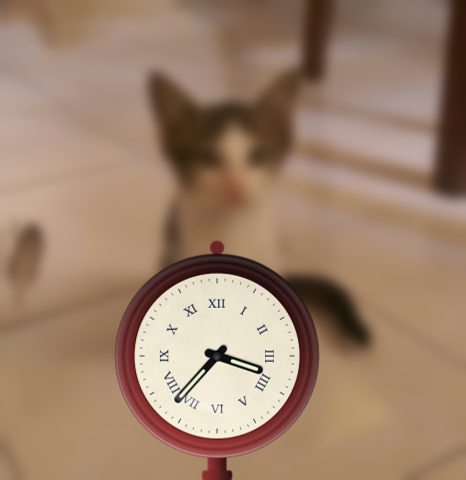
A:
h=3 m=37
